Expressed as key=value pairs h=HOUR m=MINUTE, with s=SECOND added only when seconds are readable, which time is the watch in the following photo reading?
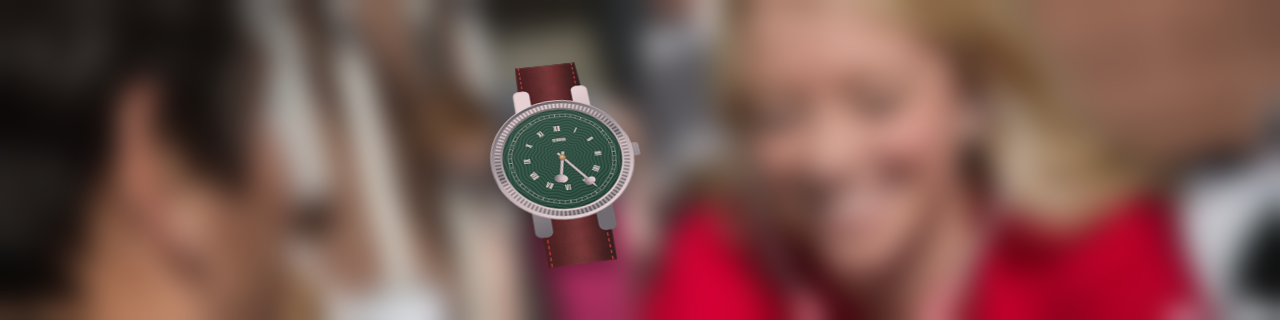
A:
h=6 m=24
